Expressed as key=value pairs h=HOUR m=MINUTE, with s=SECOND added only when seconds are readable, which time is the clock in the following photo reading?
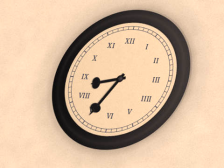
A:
h=8 m=35
